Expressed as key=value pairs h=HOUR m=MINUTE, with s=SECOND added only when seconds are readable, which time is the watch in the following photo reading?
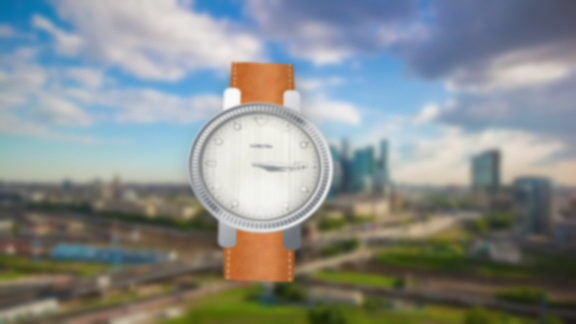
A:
h=3 m=15
